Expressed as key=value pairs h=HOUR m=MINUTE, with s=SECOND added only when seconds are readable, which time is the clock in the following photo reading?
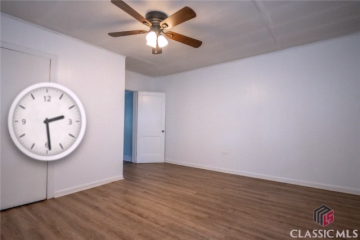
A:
h=2 m=29
